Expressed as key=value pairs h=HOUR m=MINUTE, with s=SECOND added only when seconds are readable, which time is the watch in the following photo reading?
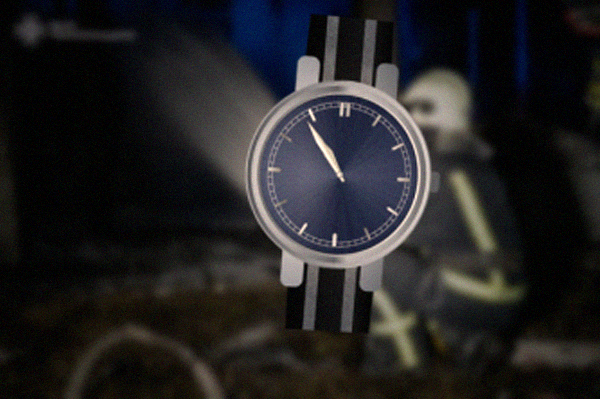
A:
h=10 m=54
